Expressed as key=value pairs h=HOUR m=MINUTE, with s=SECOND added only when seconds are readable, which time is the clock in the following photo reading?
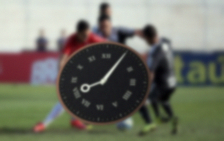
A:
h=8 m=5
